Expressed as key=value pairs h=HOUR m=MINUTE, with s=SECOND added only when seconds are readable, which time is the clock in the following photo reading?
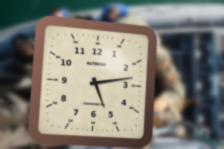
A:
h=5 m=13
